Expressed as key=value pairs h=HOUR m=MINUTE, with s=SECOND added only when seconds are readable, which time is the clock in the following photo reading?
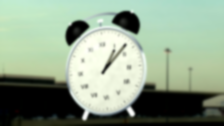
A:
h=1 m=8
